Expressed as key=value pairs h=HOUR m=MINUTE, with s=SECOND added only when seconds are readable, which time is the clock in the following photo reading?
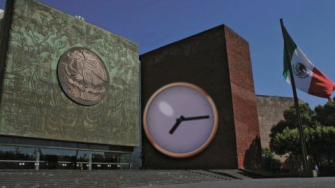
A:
h=7 m=14
